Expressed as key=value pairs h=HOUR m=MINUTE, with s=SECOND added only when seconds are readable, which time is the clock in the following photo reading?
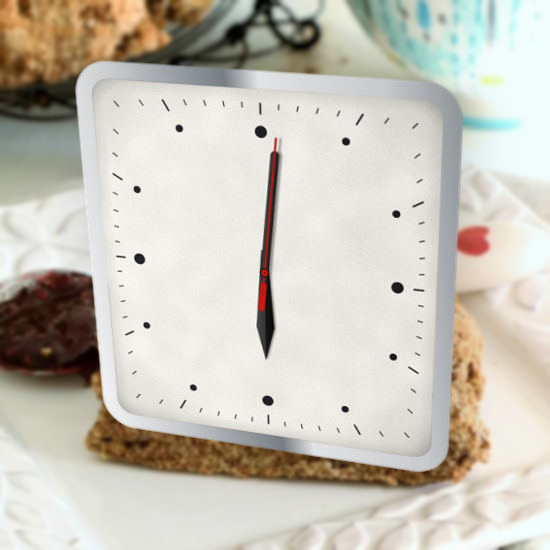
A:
h=6 m=1 s=1
